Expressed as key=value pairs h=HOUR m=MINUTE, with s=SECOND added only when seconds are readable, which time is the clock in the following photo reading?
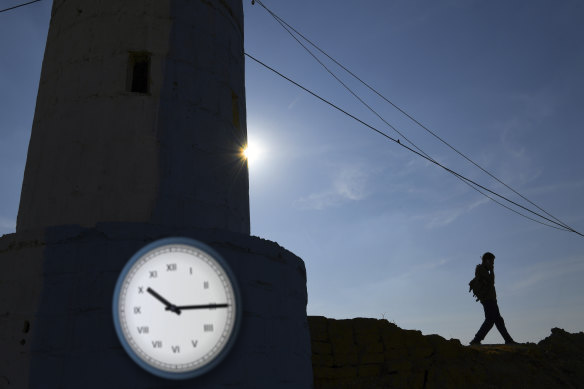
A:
h=10 m=15
